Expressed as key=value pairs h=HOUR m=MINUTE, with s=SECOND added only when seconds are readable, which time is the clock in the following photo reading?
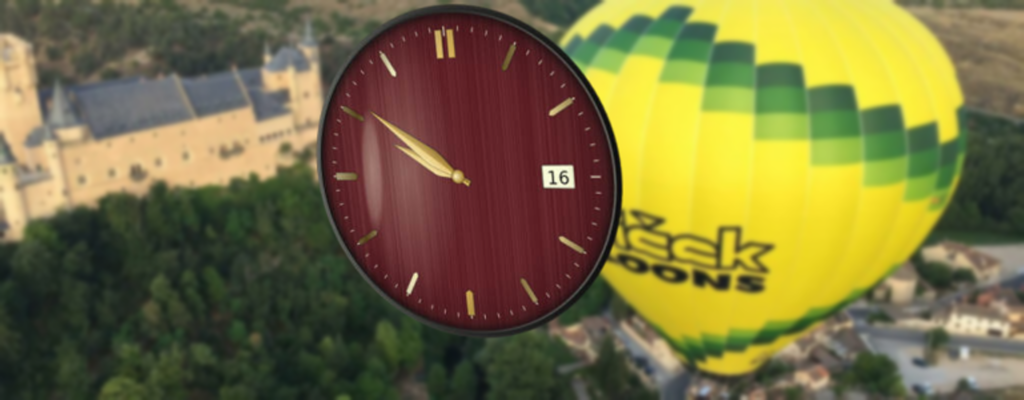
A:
h=9 m=51
